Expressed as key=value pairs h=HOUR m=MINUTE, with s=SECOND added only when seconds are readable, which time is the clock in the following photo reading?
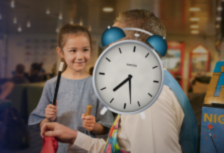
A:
h=7 m=28
